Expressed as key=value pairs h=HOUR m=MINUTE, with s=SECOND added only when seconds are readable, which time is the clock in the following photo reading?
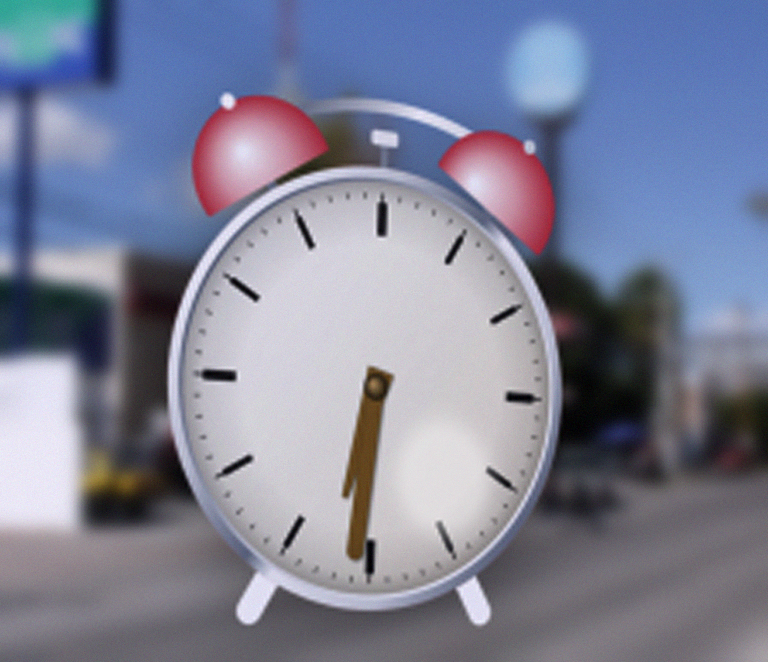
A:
h=6 m=31
